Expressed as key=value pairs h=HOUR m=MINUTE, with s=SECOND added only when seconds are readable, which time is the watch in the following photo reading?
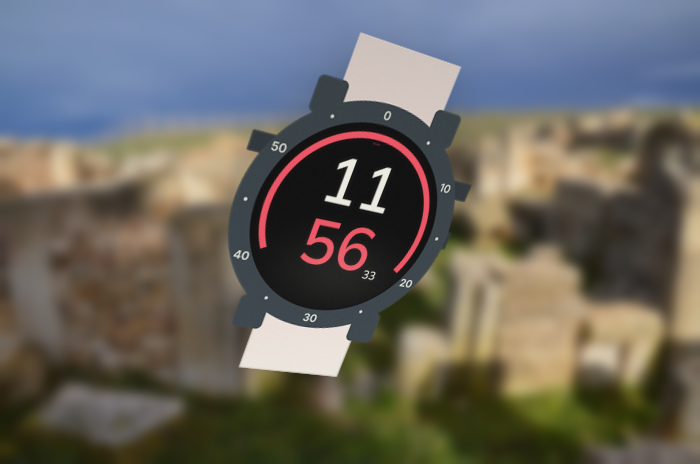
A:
h=11 m=56 s=33
